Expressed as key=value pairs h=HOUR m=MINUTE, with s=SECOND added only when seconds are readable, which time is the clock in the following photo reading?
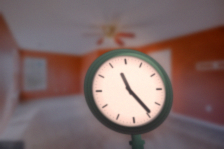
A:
h=11 m=24
